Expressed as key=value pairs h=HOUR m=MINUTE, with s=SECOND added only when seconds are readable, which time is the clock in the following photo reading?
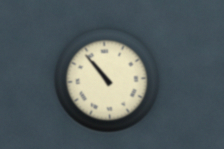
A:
h=10 m=54
